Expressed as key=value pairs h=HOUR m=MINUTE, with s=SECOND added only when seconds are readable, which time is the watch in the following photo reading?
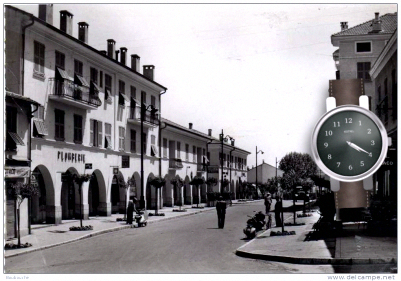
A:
h=4 m=20
